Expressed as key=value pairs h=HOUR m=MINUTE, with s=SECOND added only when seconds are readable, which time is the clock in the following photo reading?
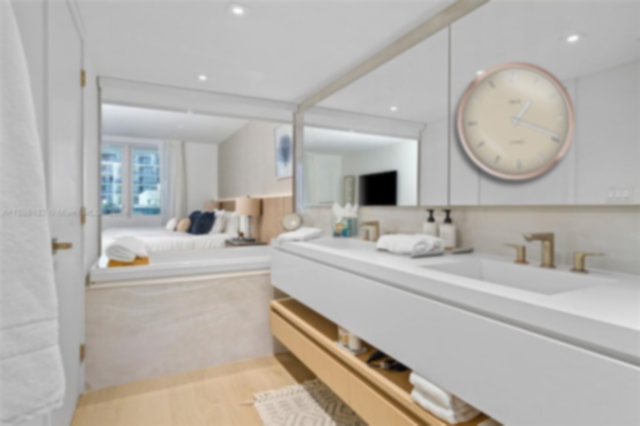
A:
h=1 m=19
